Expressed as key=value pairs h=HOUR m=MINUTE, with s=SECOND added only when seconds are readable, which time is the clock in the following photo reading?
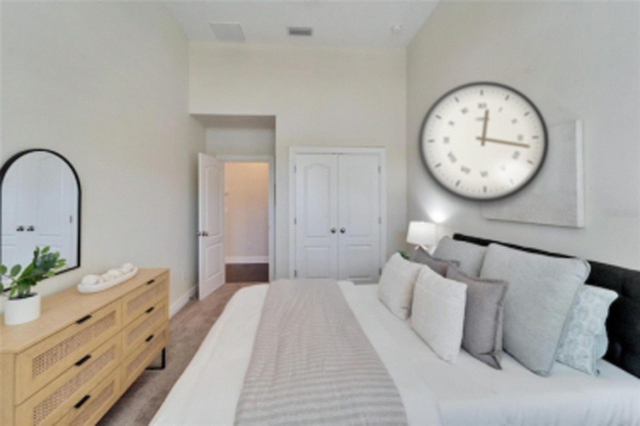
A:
h=12 m=17
